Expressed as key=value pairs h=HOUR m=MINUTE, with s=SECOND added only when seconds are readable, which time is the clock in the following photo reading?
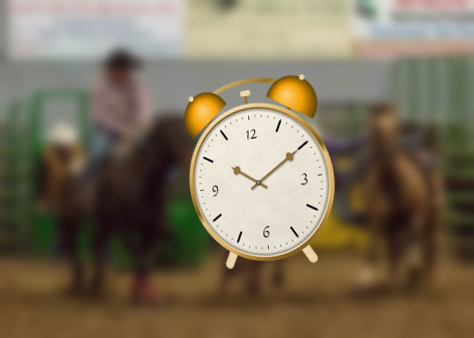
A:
h=10 m=10
